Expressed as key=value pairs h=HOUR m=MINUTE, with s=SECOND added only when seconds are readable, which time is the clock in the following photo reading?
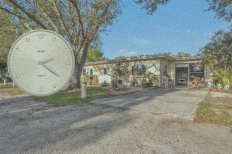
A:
h=2 m=21
